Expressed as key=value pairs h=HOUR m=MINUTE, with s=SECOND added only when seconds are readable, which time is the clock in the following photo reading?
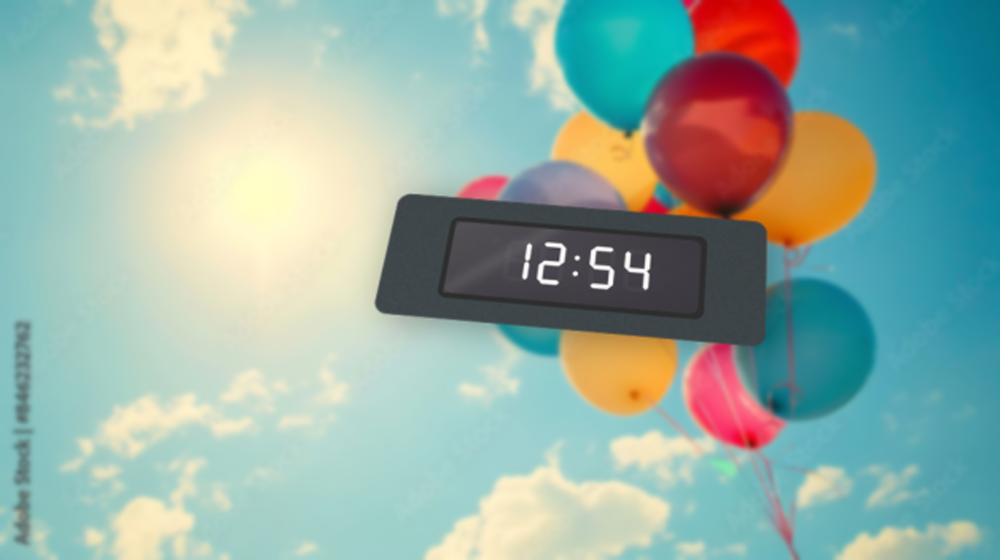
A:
h=12 m=54
